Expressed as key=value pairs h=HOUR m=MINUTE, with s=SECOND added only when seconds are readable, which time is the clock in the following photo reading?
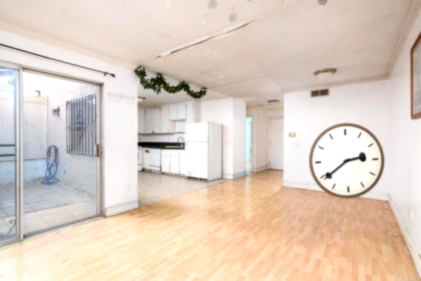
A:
h=2 m=39
